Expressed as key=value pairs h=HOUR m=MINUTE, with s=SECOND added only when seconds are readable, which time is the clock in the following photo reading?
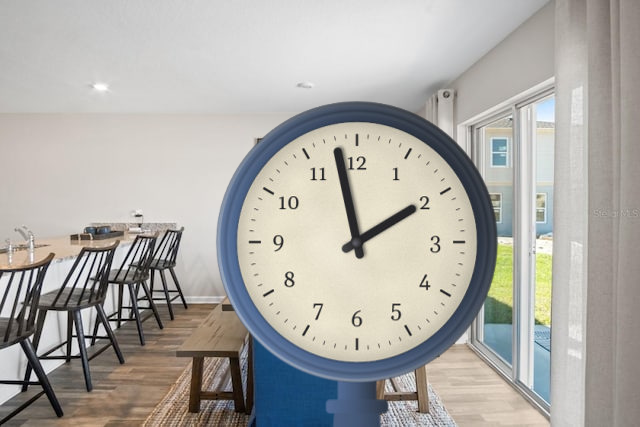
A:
h=1 m=58
